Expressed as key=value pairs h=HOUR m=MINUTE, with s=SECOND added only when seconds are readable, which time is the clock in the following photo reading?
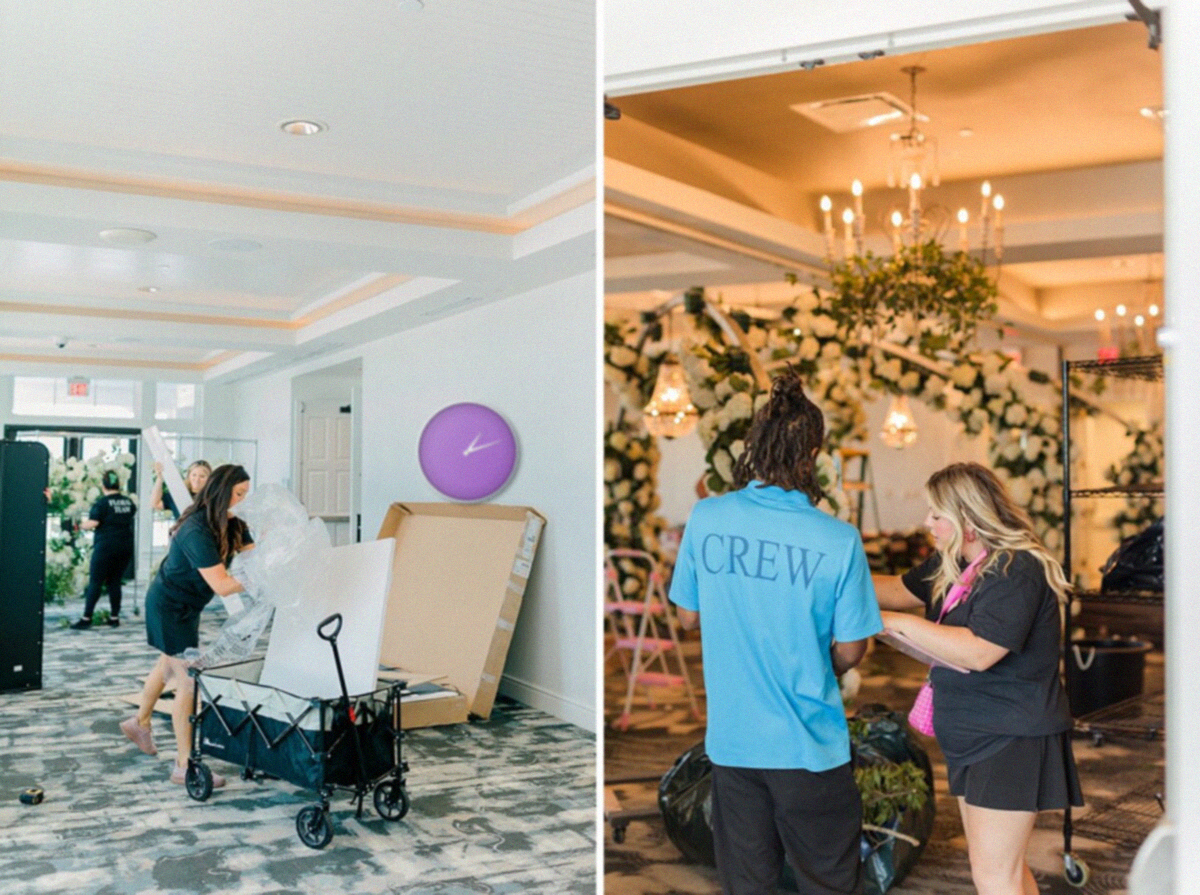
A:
h=1 m=12
